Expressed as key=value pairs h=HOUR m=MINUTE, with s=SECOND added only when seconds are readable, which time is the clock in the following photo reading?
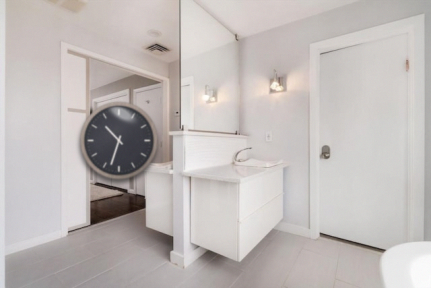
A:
h=10 m=33
